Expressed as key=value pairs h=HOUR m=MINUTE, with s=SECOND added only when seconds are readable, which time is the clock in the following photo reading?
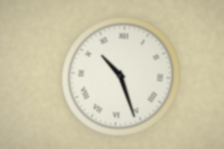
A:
h=10 m=26
